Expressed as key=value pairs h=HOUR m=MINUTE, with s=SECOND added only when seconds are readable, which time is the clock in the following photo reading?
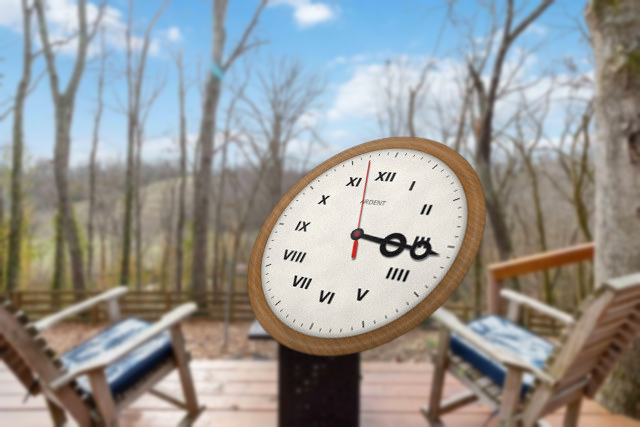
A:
h=3 m=15 s=57
